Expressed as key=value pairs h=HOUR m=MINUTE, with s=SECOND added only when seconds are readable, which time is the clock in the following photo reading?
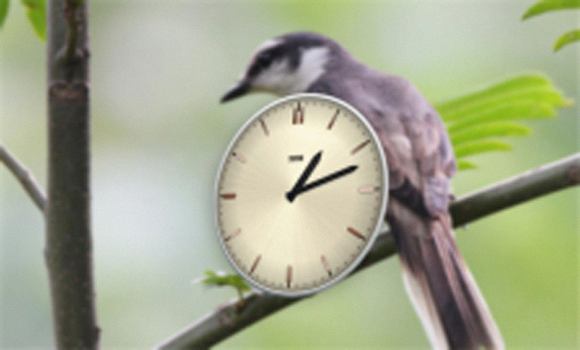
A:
h=1 m=12
